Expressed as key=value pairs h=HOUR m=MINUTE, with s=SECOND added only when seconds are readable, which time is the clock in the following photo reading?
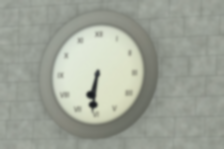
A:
h=6 m=31
